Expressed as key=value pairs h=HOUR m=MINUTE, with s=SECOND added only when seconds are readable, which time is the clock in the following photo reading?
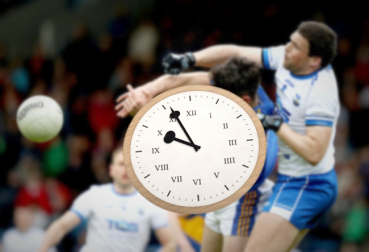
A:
h=9 m=56
